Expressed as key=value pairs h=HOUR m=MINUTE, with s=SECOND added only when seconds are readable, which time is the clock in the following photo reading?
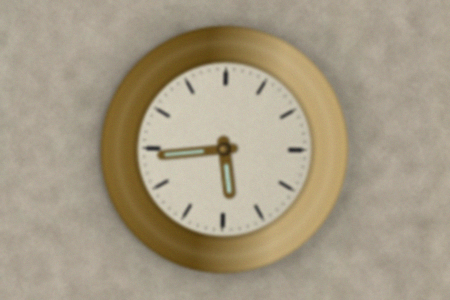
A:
h=5 m=44
